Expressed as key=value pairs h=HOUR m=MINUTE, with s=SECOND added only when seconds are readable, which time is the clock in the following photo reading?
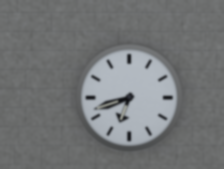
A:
h=6 m=42
